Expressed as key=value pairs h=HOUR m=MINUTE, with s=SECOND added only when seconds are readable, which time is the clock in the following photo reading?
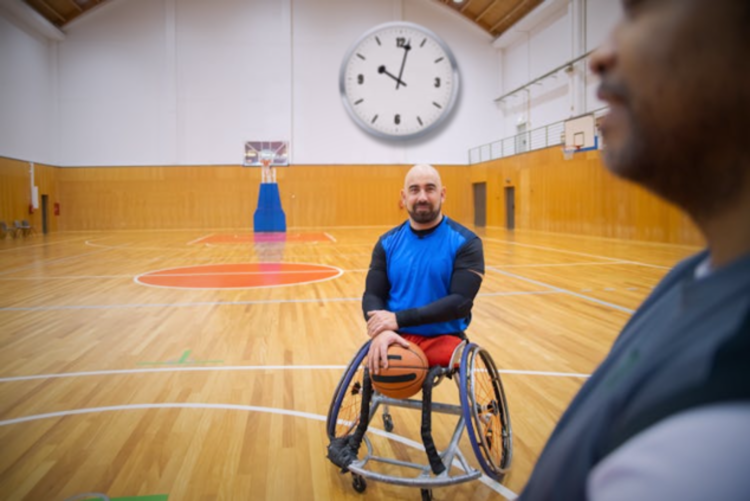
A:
h=10 m=2
